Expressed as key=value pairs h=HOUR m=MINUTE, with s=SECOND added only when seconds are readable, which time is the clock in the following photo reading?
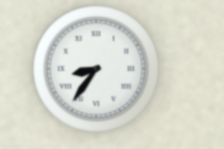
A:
h=8 m=36
